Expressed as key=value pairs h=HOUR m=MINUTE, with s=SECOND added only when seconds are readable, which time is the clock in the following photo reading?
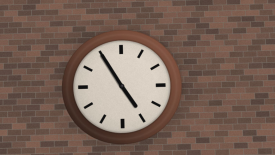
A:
h=4 m=55
